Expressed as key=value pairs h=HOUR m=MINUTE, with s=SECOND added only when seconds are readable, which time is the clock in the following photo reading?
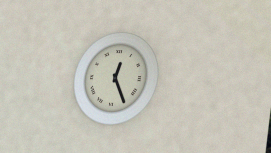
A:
h=12 m=25
